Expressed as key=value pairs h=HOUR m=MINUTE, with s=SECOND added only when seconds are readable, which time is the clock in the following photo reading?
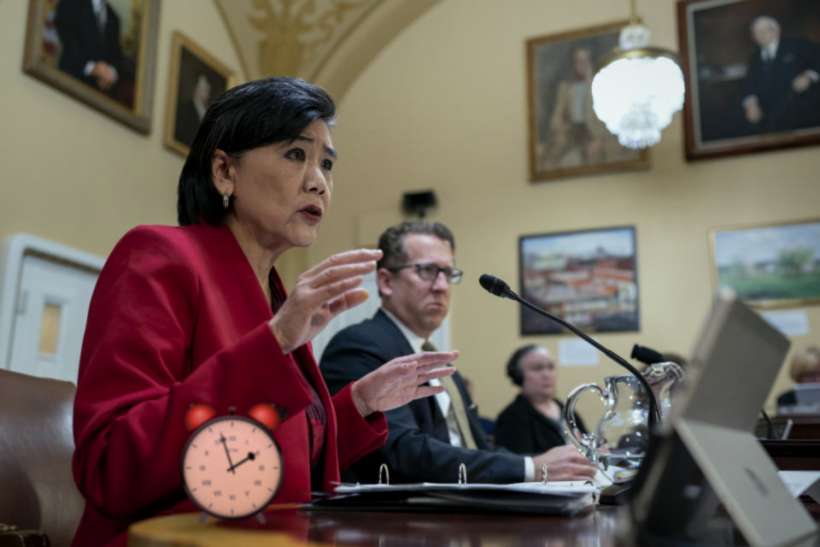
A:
h=1 m=57
